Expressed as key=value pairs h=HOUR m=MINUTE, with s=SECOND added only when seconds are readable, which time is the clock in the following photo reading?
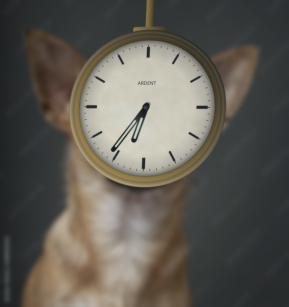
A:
h=6 m=36
